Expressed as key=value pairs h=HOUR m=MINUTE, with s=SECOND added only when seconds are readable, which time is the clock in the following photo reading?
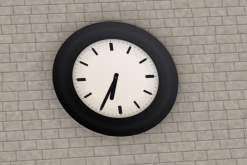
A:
h=6 m=35
